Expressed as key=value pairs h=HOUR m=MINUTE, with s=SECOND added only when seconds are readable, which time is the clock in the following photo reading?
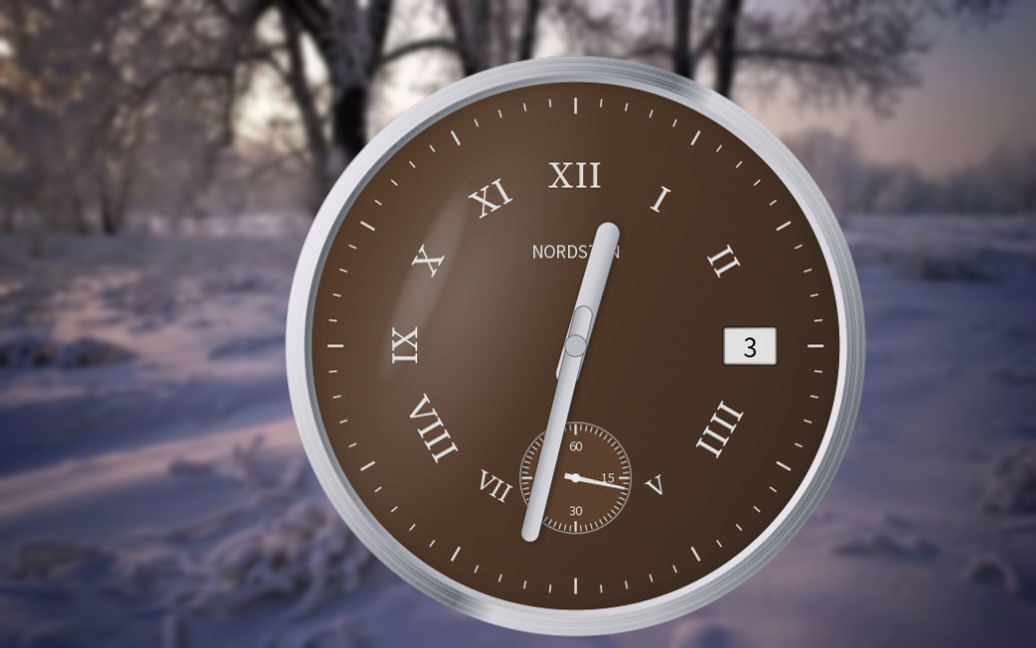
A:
h=12 m=32 s=17
